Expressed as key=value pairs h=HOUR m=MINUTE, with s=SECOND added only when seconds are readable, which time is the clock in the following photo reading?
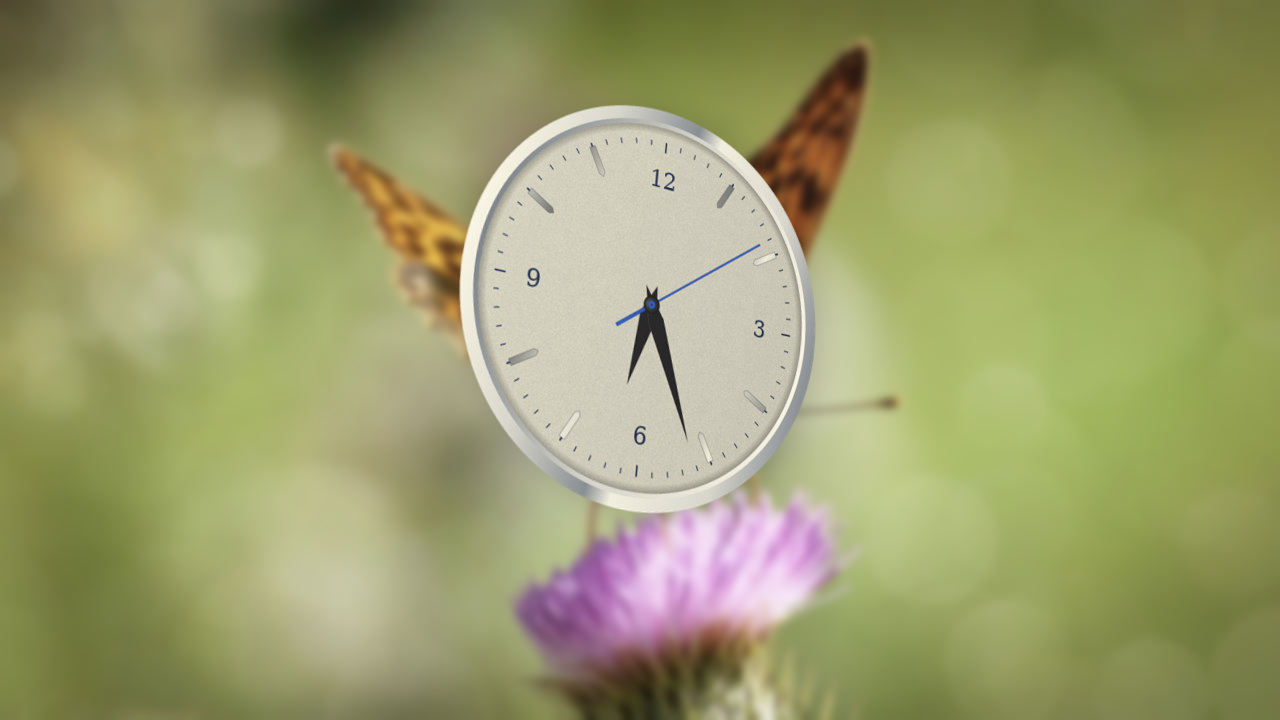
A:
h=6 m=26 s=9
